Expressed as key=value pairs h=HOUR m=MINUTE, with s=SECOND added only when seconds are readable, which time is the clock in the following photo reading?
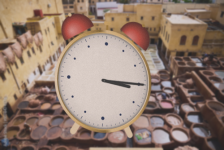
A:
h=3 m=15
